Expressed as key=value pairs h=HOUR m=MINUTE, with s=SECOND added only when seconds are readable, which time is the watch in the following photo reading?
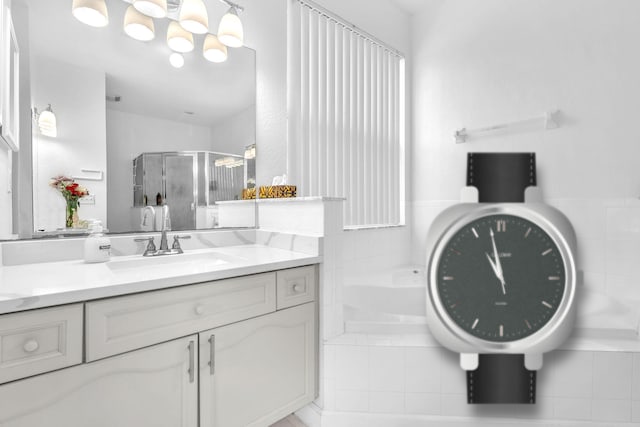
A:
h=10 m=57 s=58
